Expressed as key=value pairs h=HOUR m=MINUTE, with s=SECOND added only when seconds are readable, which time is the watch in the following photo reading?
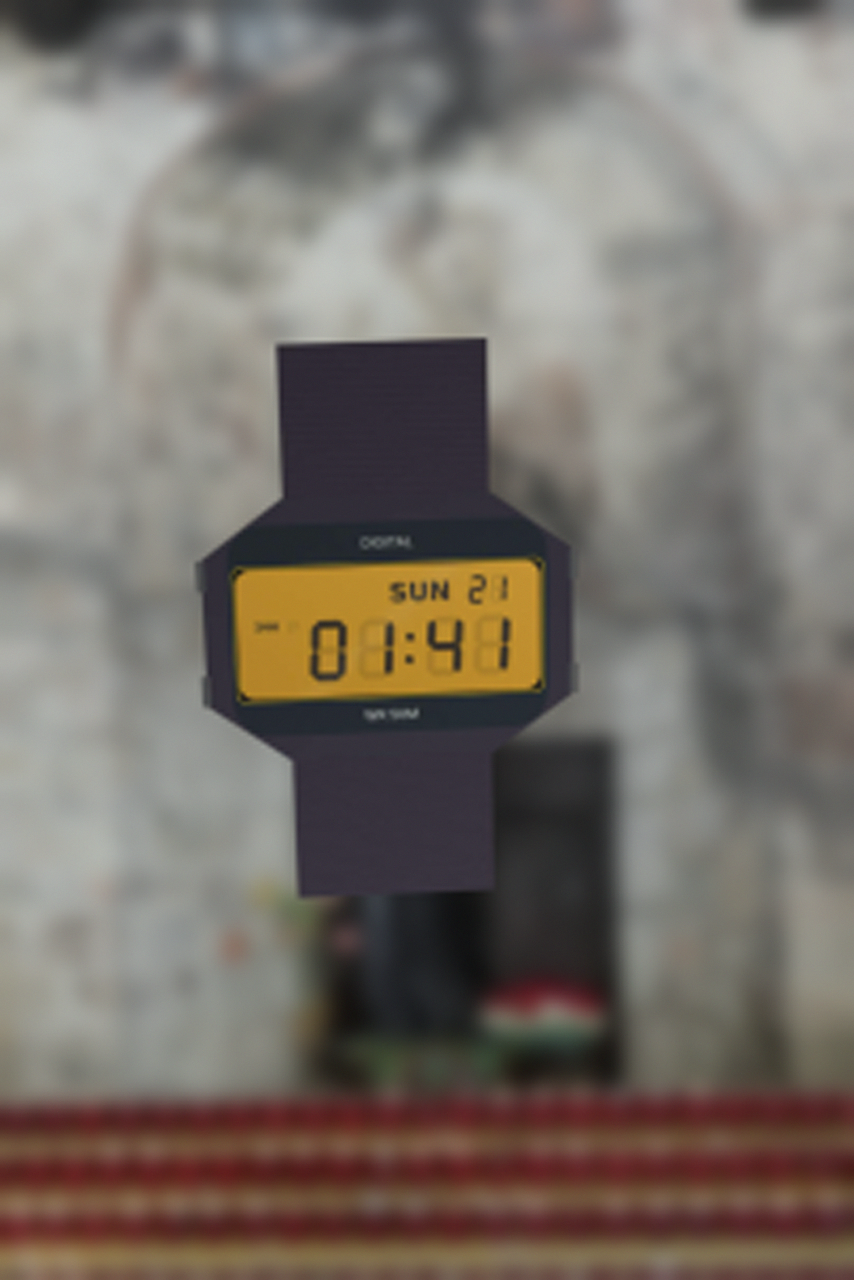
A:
h=1 m=41
